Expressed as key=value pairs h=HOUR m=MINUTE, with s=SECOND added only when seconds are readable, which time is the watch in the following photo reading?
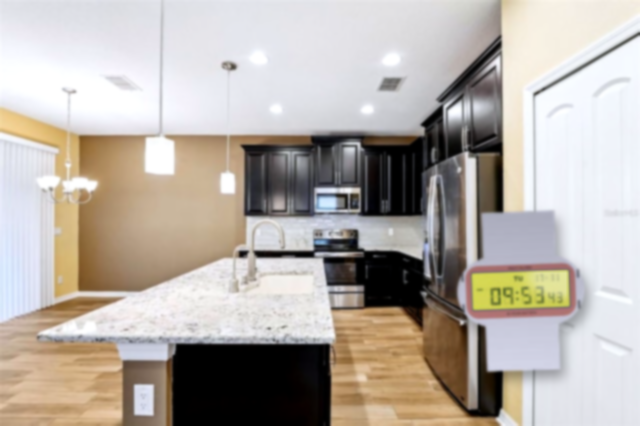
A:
h=9 m=53
